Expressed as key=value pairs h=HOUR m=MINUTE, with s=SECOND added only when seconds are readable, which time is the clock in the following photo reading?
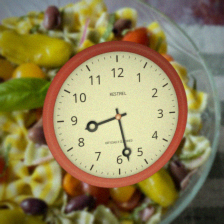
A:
h=8 m=28
